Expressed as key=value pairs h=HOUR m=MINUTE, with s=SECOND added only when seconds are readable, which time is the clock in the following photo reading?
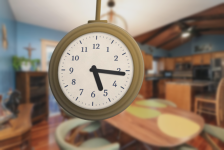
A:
h=5 m=16
